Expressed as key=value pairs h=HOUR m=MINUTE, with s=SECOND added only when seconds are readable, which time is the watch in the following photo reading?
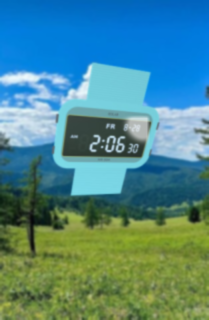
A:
h=2 m=6 s=30
